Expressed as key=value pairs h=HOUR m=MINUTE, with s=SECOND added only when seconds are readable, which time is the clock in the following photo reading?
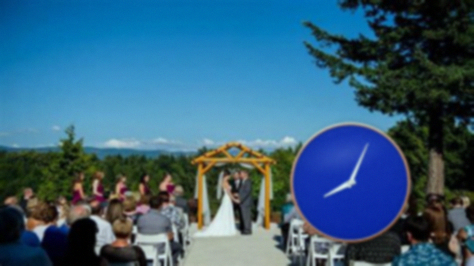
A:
h=8 m=4
